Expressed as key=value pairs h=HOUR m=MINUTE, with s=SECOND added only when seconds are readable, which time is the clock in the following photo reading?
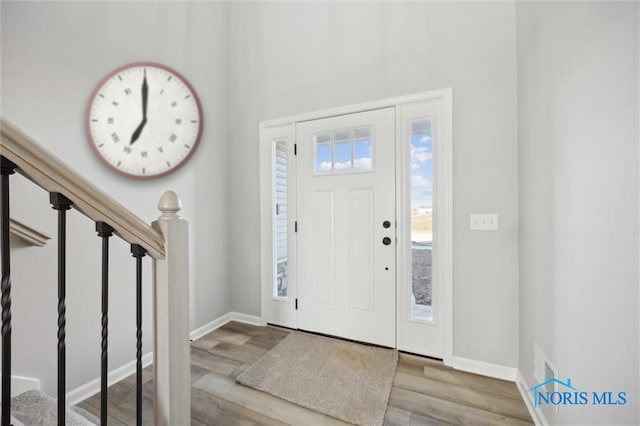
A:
h=7 m=0
